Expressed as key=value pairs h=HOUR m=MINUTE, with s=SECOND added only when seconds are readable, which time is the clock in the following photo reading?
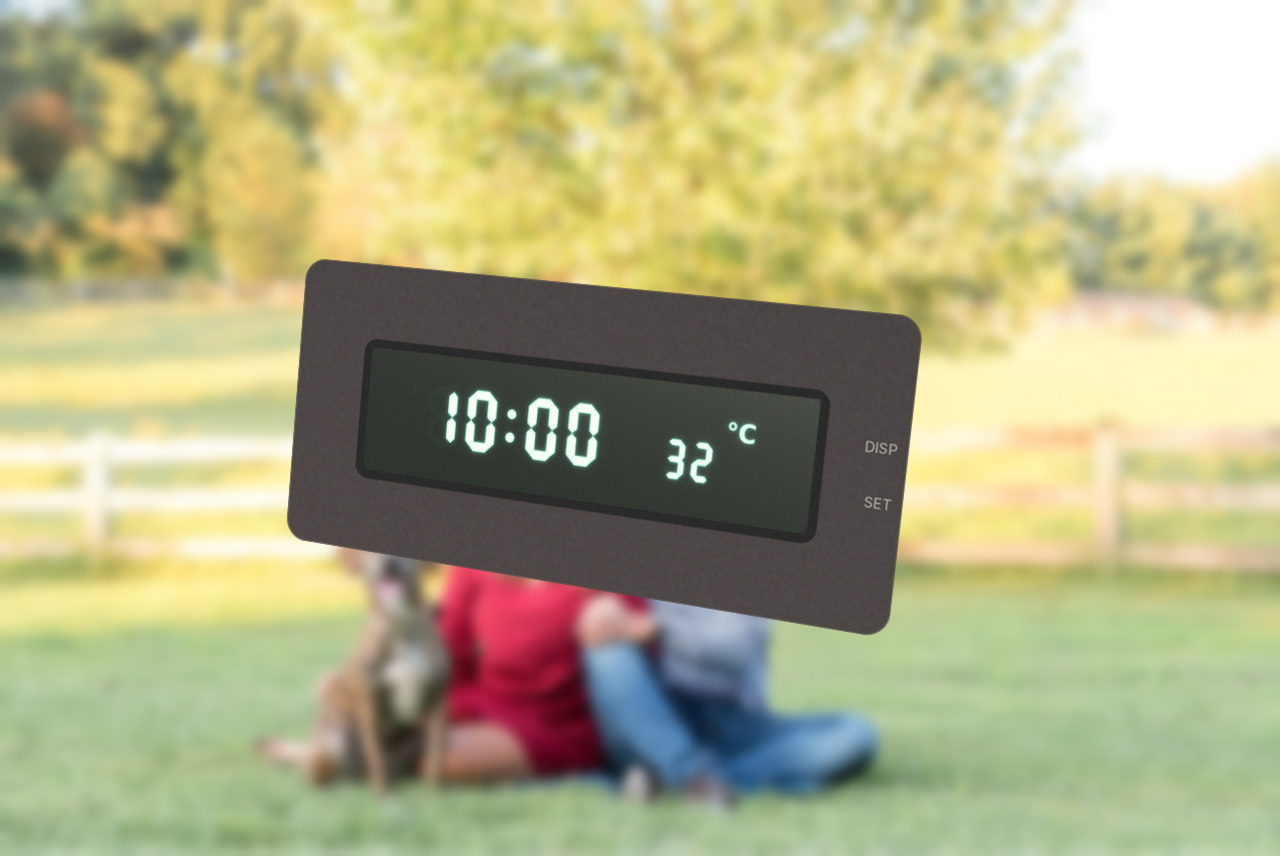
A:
h=10 m=0
